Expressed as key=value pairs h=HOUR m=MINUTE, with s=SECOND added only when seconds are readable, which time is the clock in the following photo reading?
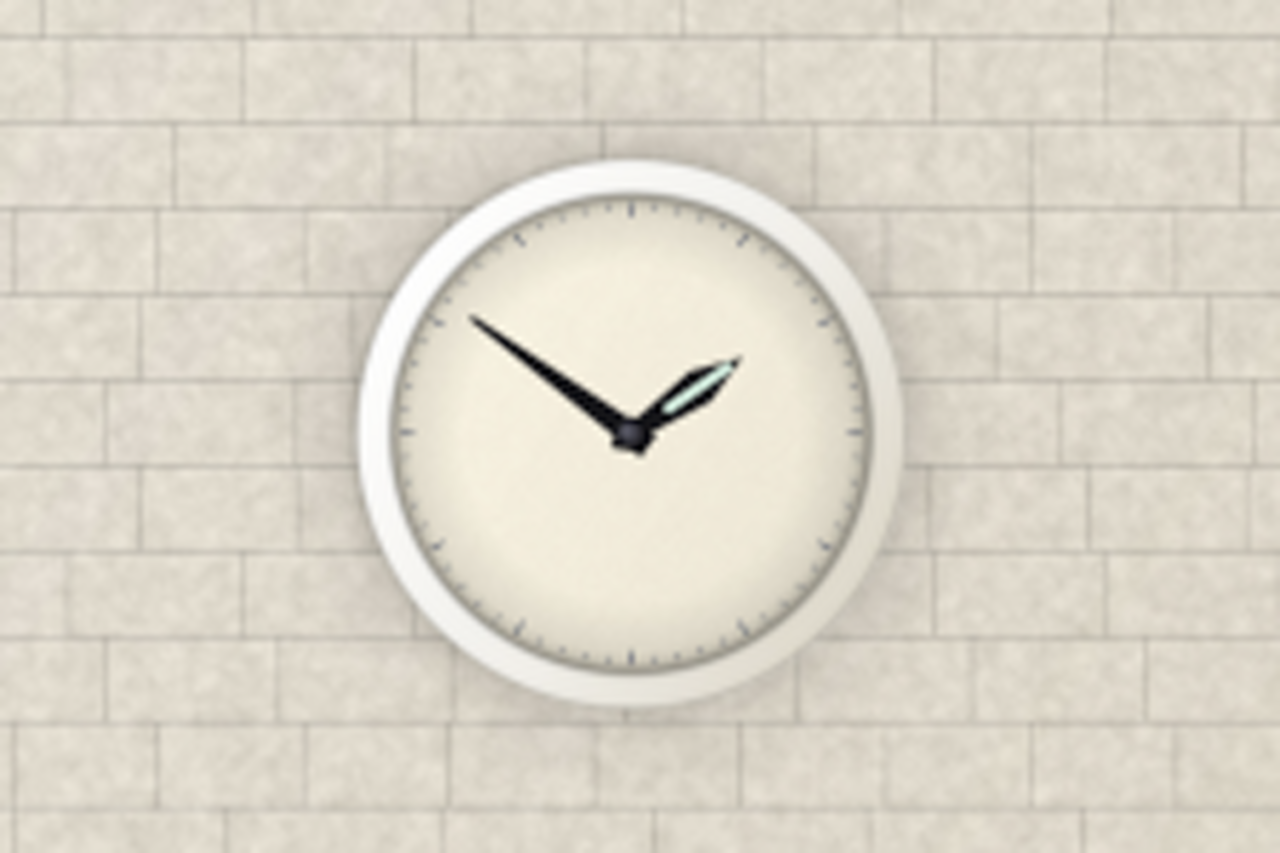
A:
h=1 m=51
